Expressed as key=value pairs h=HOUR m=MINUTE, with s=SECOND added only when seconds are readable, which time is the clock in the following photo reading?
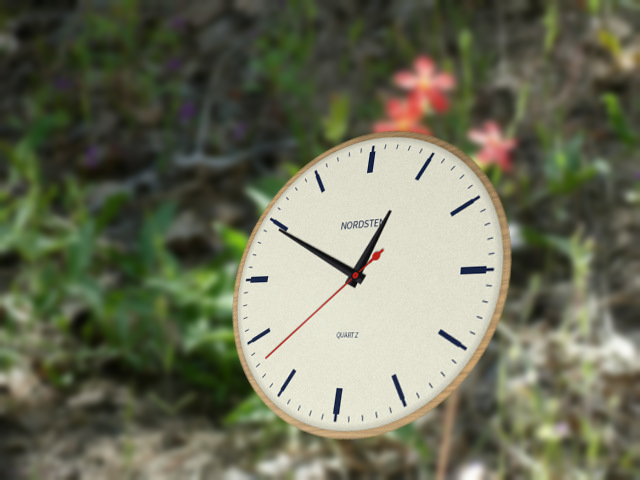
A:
h=12 m=49 s=38
